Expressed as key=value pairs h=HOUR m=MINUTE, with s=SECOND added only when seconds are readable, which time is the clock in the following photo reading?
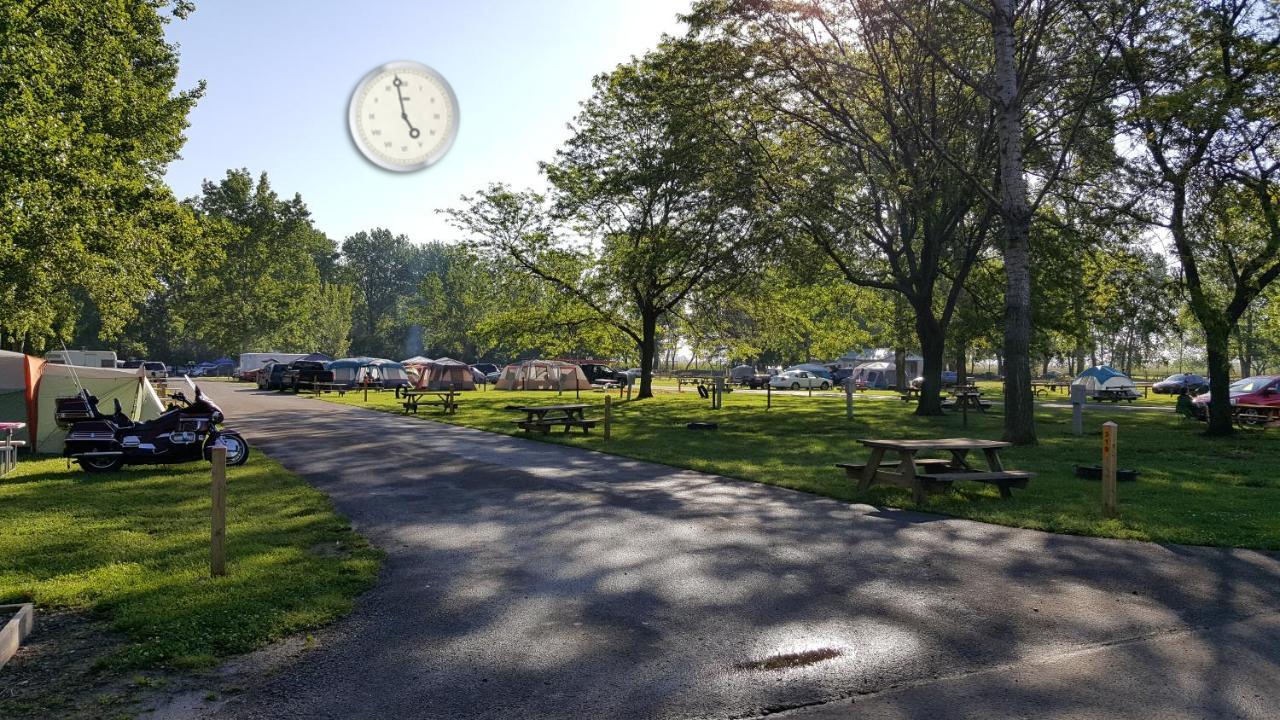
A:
h=4 m=58
